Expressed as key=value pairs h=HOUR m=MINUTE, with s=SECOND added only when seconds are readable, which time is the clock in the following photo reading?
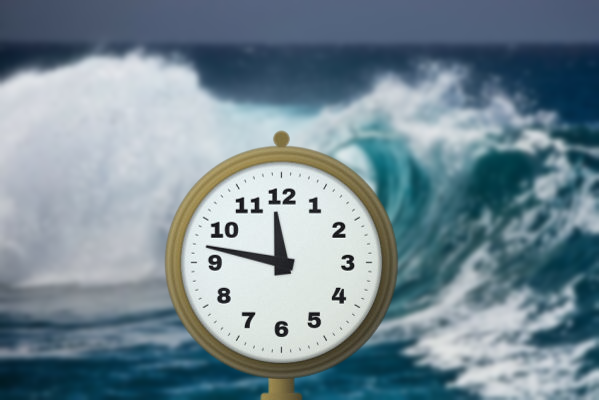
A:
h=11 m=47
